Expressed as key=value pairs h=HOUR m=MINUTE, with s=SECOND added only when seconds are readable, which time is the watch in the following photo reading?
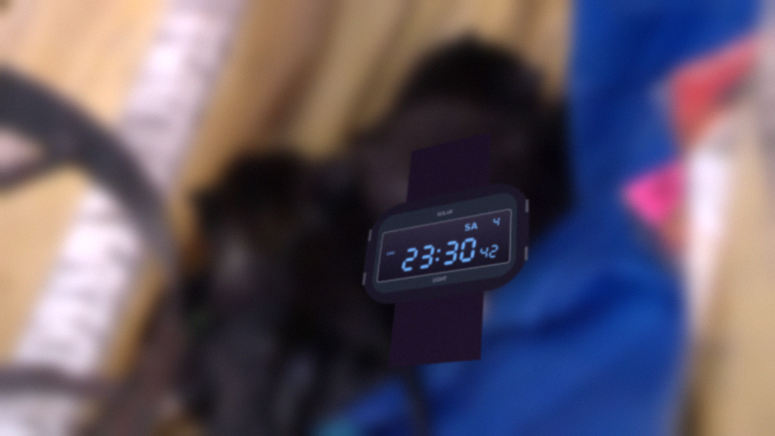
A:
h=23 m=30 s=42
